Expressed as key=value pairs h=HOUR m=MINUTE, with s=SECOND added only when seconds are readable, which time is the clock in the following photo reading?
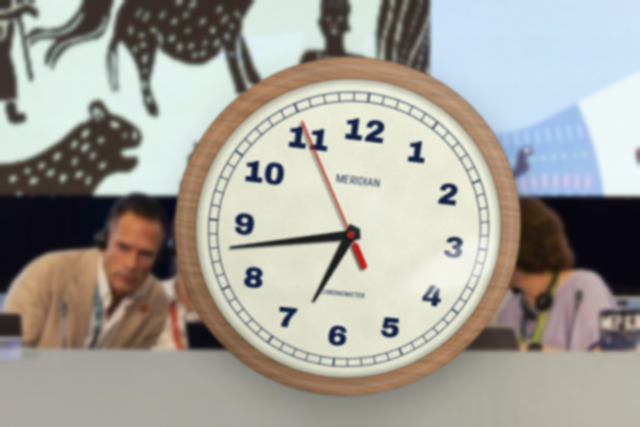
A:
h=6 m=42 s=55
